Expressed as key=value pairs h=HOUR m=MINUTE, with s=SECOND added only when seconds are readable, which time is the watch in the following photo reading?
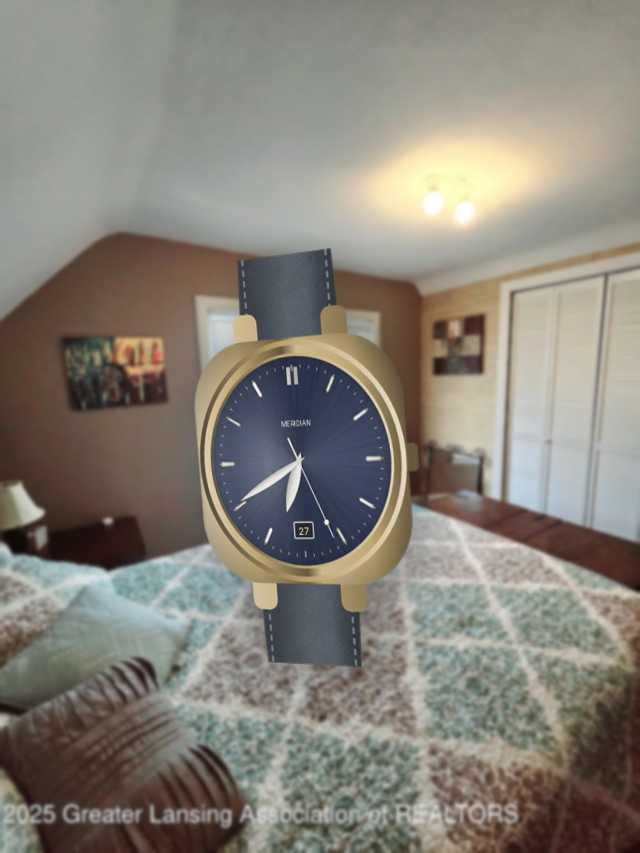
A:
h=6 m=40 s=26
